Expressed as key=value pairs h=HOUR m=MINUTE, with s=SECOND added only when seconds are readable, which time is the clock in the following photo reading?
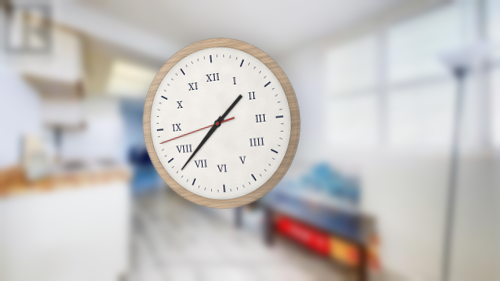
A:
h=1 m=37 s=43
